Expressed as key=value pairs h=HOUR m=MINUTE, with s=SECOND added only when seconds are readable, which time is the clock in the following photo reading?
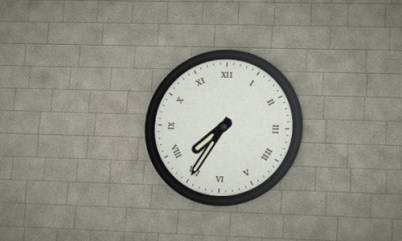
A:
h=7 m=35
